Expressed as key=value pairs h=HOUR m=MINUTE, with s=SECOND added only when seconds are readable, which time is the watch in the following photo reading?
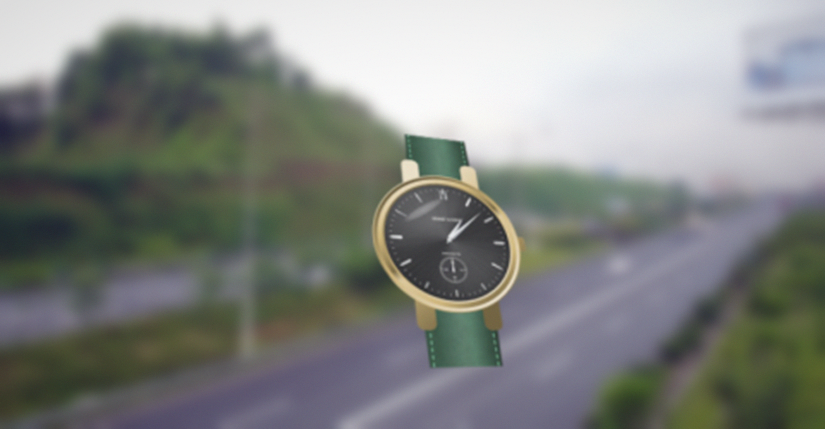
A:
h=1 m=8
